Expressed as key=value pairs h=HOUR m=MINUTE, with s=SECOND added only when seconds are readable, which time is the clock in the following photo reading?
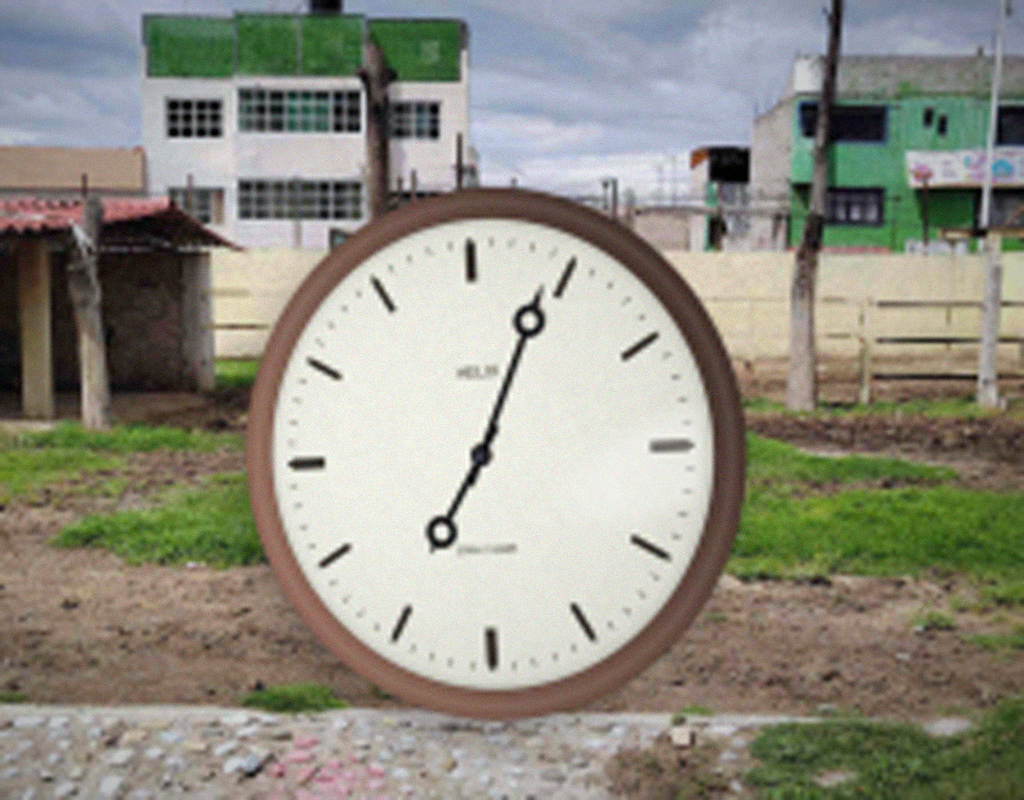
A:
h=7 m=4
